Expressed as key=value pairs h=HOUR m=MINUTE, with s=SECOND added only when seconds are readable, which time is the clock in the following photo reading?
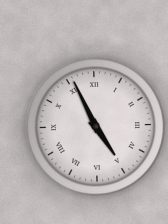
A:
h=4 m=56
